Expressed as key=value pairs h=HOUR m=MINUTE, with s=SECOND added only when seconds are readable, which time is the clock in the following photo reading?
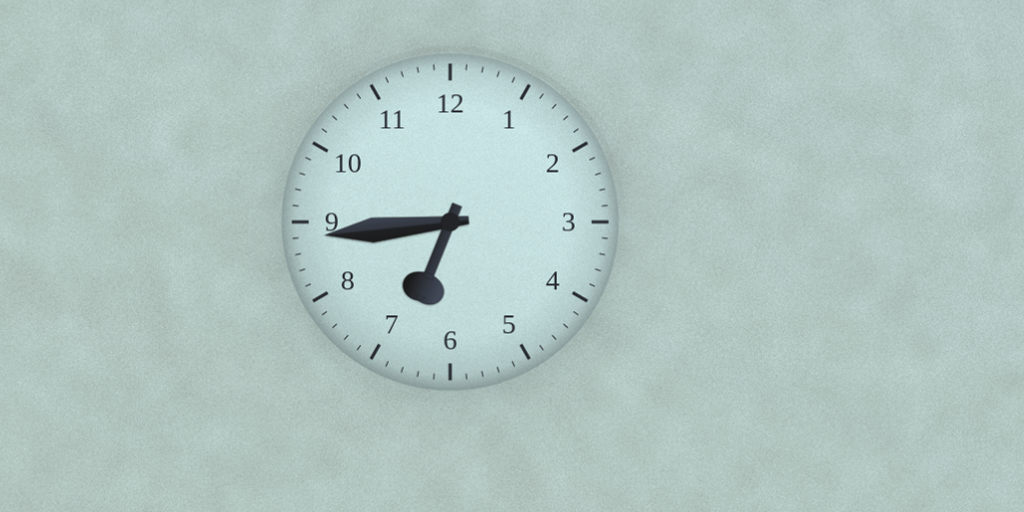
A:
h=6 m=44
